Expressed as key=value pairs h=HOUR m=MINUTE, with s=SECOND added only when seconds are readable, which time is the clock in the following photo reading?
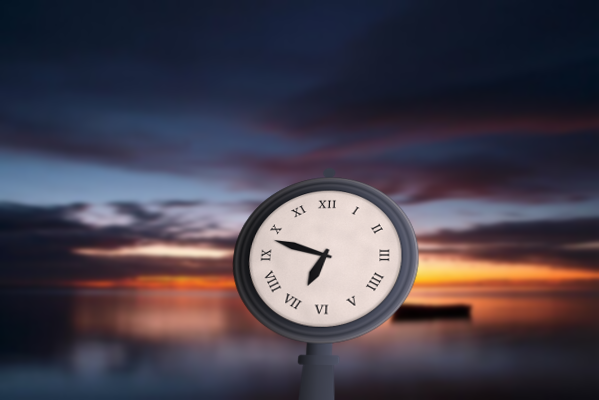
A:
h=6 m=48
